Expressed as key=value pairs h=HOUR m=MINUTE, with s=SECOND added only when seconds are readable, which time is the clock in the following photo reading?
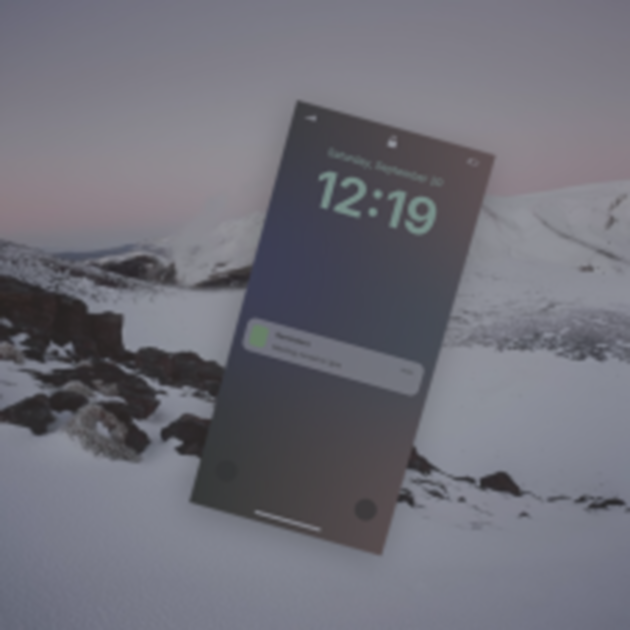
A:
h=12 m=19
